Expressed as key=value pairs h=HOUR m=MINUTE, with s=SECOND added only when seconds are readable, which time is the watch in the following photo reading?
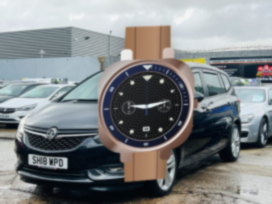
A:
h=9 m=13
